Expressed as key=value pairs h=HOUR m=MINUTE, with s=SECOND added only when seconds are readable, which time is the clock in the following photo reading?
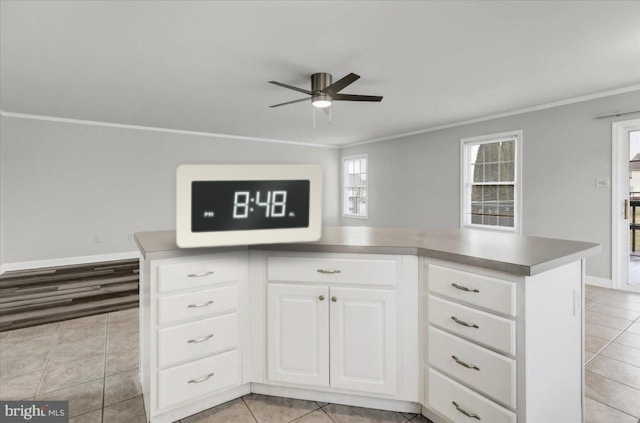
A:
h=8 m=48
